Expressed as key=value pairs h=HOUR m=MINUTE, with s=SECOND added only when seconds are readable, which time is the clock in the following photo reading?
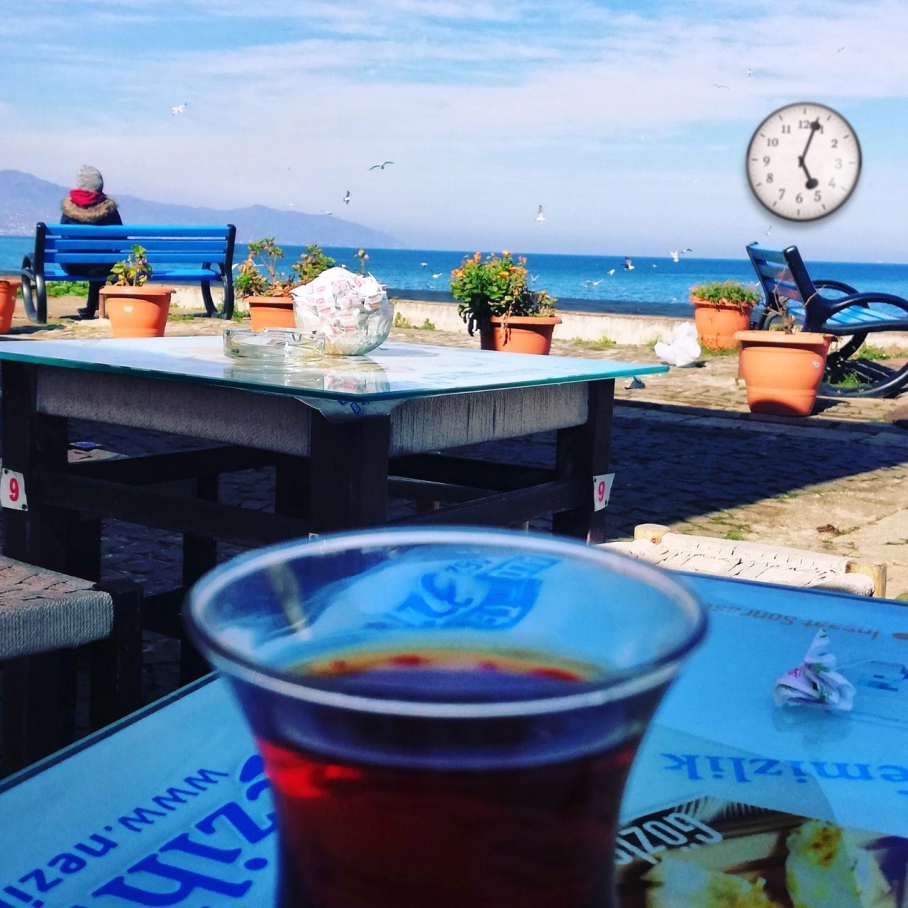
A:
h=5 m=3
